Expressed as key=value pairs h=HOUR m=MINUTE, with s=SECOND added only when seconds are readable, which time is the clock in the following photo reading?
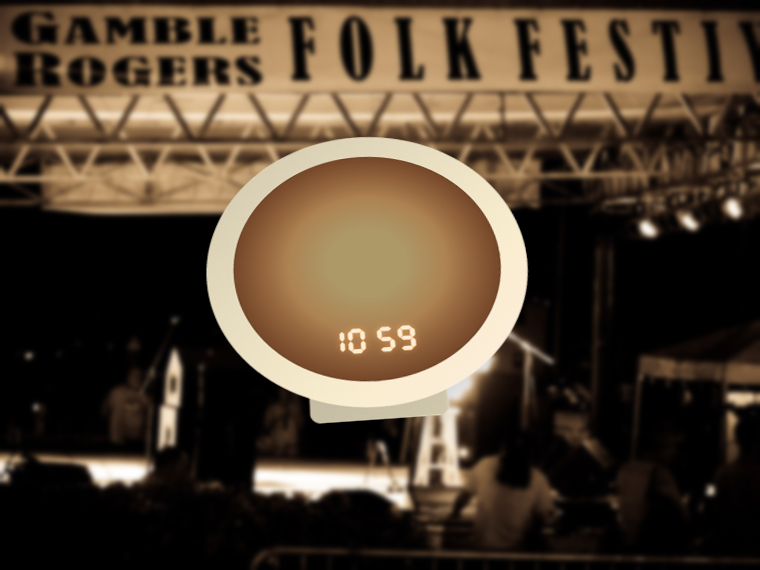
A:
h=10 m=59
